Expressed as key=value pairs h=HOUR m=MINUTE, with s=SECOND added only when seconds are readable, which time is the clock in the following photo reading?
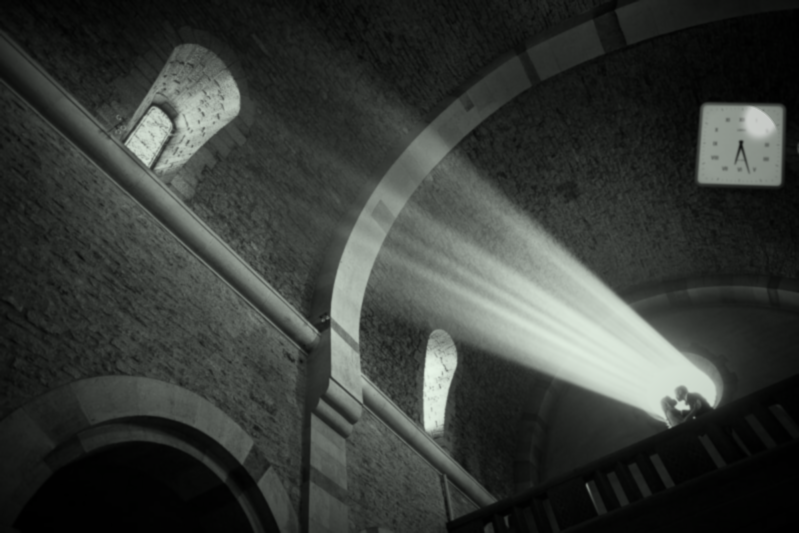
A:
h=6 m=27
